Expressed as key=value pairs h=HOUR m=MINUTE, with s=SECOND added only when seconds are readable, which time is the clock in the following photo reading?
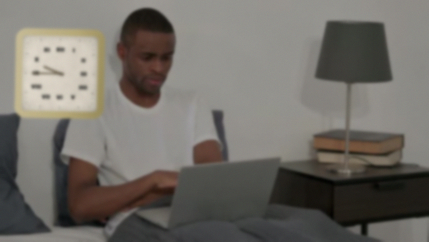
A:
h=9 m=45
